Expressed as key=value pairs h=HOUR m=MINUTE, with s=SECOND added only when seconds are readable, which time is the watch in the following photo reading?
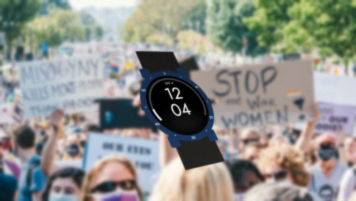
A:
h=12 m=4
